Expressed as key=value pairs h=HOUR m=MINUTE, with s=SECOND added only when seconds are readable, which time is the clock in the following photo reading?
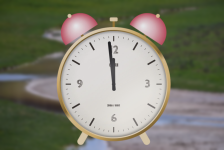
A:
h=11 m=59
